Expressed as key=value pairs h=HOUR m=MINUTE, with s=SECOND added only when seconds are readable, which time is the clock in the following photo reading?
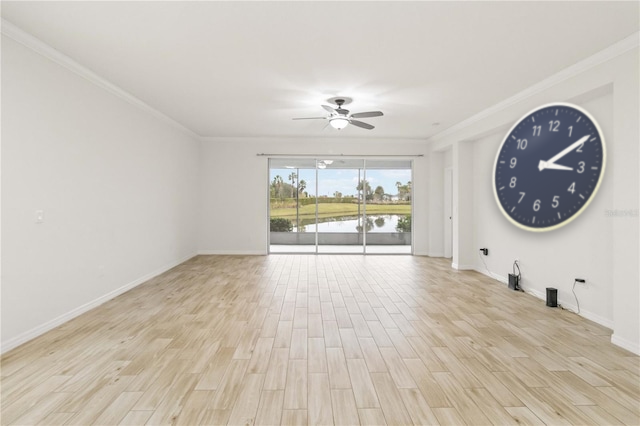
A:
h=3 m=9
